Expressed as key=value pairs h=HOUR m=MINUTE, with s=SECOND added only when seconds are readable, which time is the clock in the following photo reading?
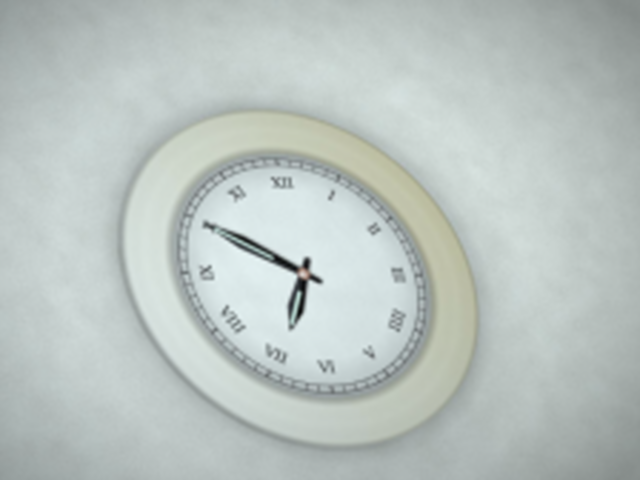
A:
h=6 m=50
